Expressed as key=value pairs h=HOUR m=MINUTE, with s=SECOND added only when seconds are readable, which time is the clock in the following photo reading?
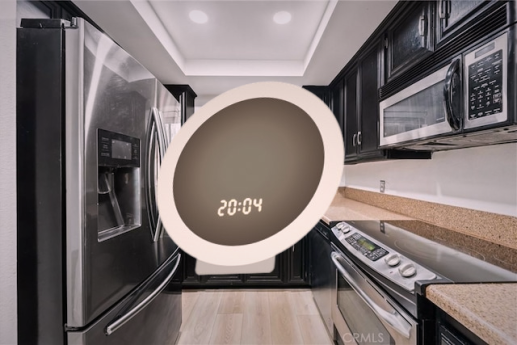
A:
h=20 m=4
